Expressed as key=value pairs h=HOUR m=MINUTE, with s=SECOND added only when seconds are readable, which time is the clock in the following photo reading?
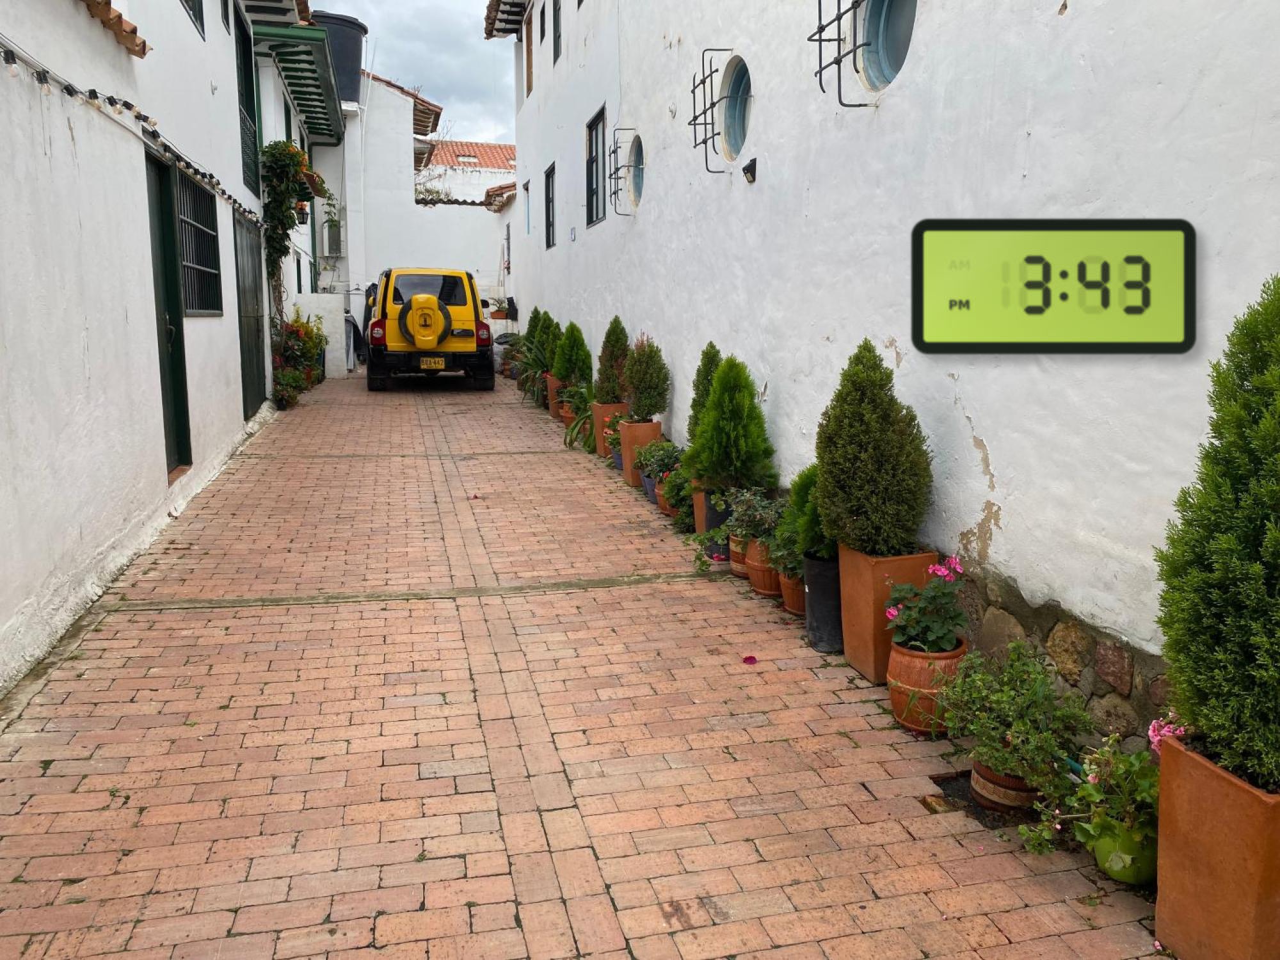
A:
h=3 m=43
